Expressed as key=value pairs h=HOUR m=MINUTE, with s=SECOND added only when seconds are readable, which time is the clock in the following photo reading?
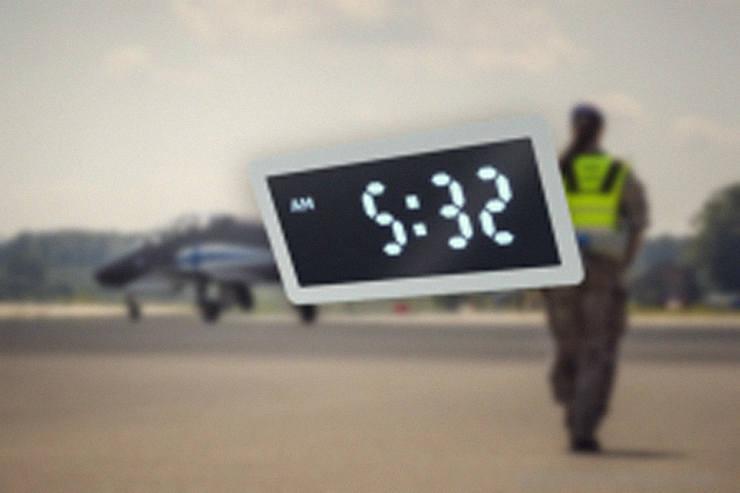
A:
h=5 m=32
